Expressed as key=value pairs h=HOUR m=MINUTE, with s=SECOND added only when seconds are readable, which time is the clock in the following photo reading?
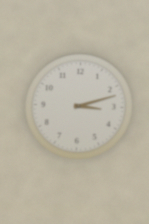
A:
h=3 m=12
